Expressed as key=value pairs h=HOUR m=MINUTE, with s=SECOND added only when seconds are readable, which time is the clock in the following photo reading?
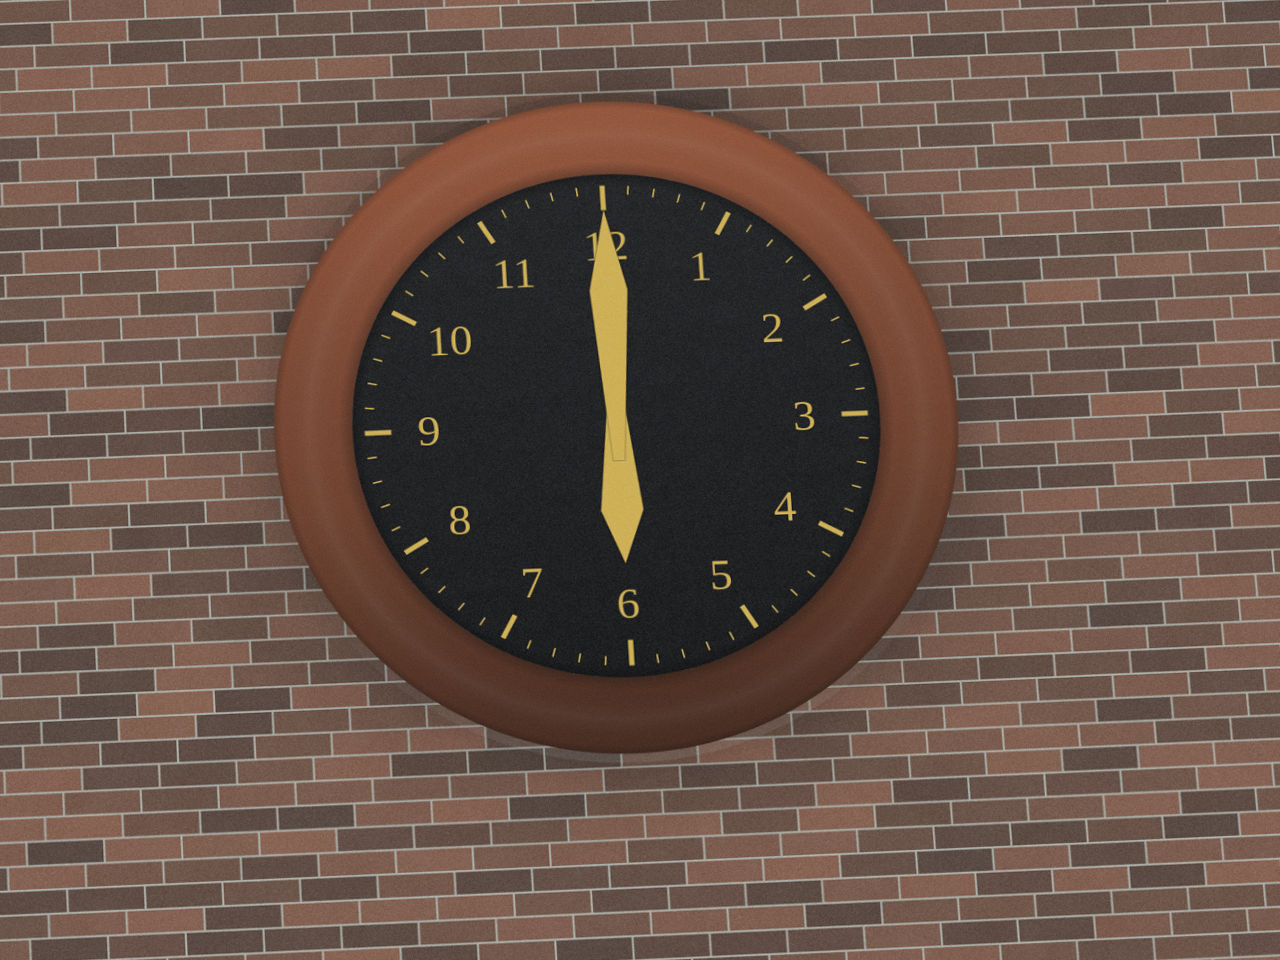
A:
h=6 m=0
